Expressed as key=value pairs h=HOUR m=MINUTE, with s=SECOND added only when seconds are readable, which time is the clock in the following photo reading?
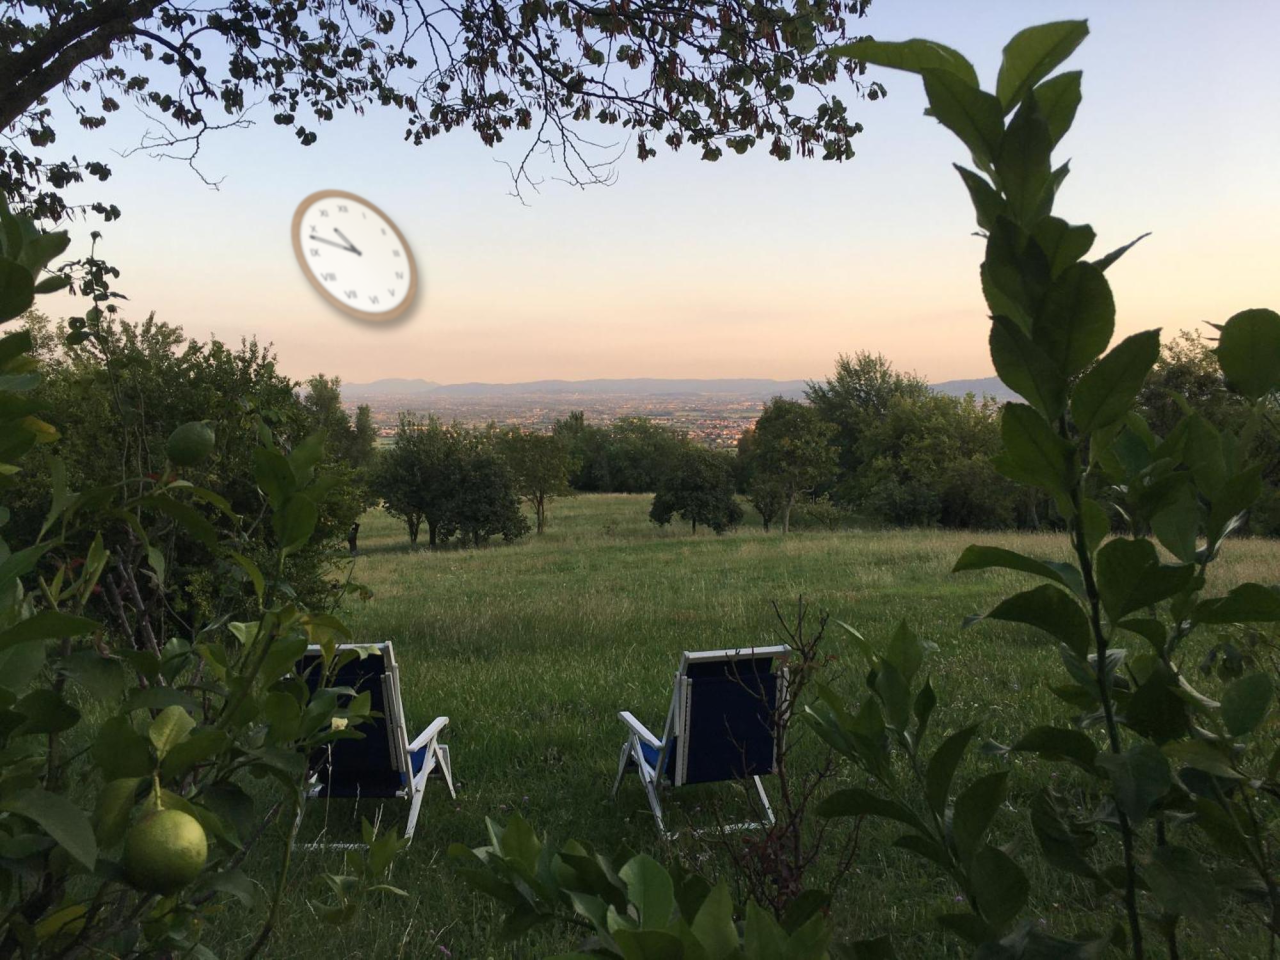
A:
h=10 m=48
